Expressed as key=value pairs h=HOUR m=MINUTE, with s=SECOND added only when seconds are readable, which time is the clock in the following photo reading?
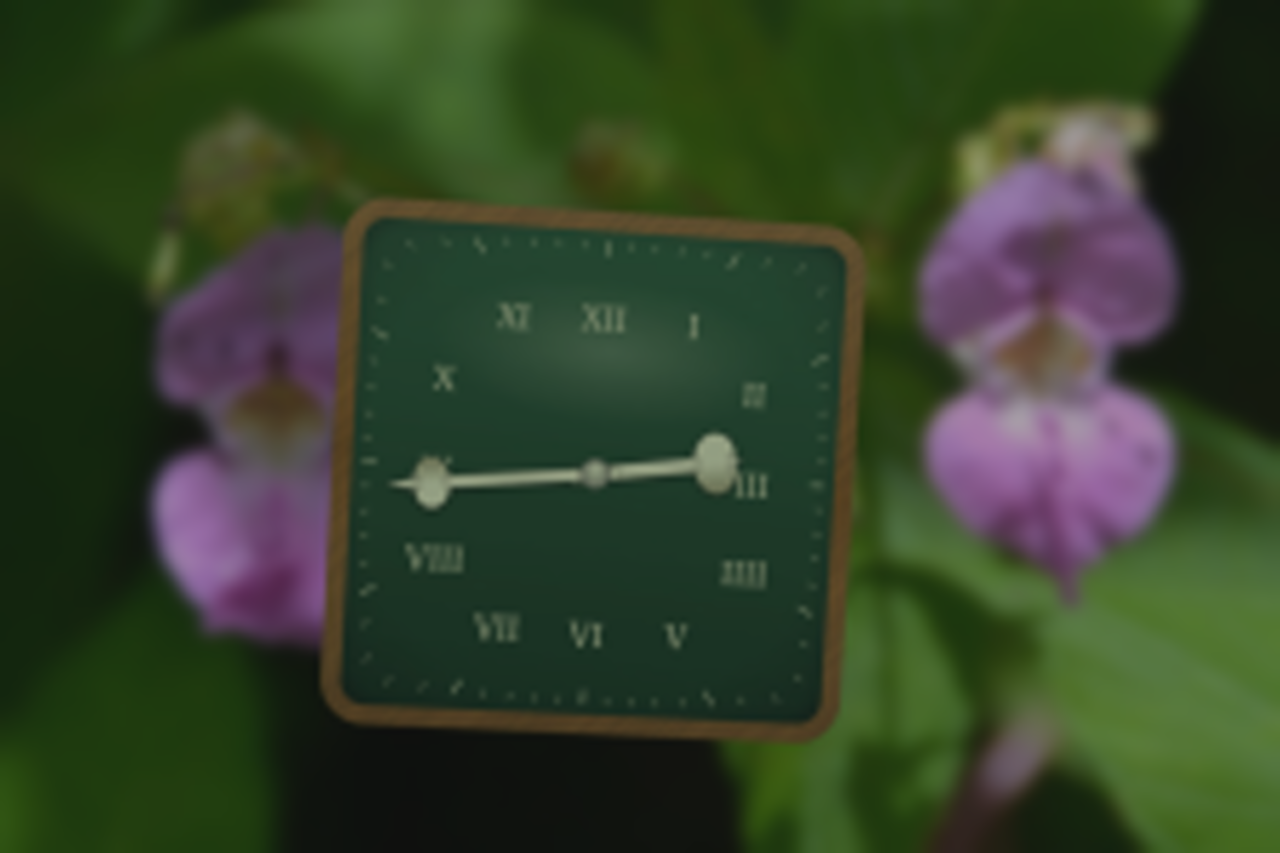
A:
h=2 m=44
